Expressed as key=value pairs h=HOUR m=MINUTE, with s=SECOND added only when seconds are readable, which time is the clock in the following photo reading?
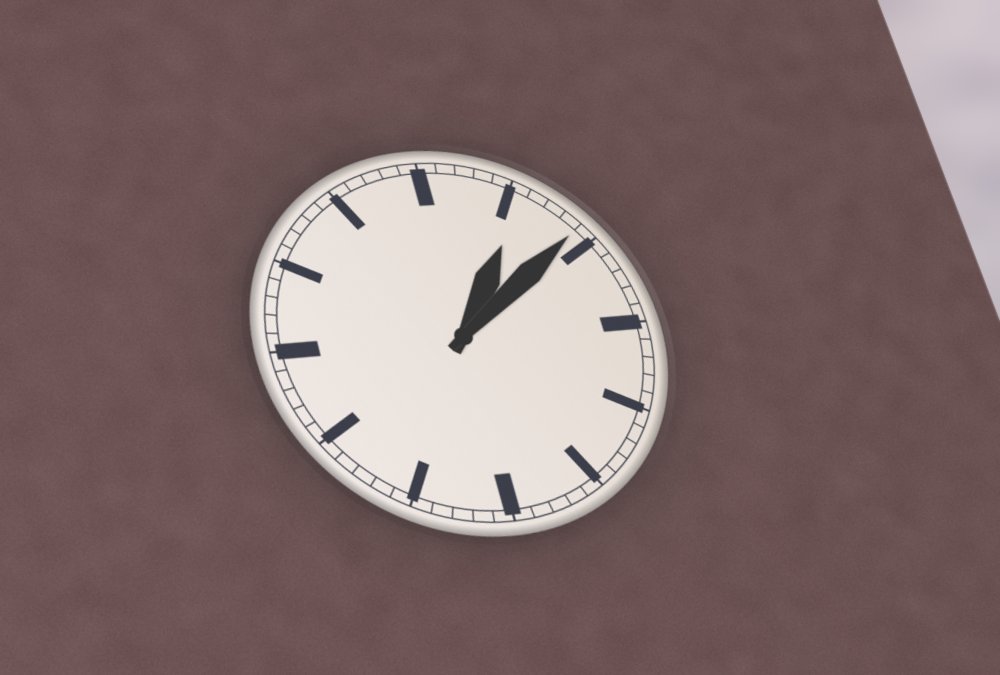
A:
h=1 m=9
